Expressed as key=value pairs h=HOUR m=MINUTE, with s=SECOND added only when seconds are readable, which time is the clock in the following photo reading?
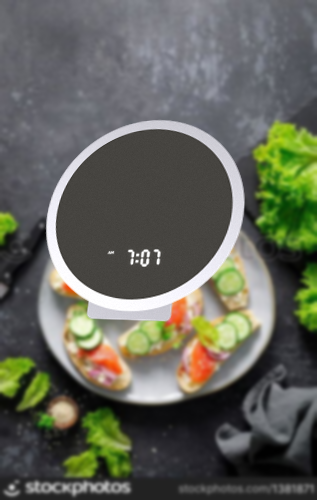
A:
h=7 m=7
